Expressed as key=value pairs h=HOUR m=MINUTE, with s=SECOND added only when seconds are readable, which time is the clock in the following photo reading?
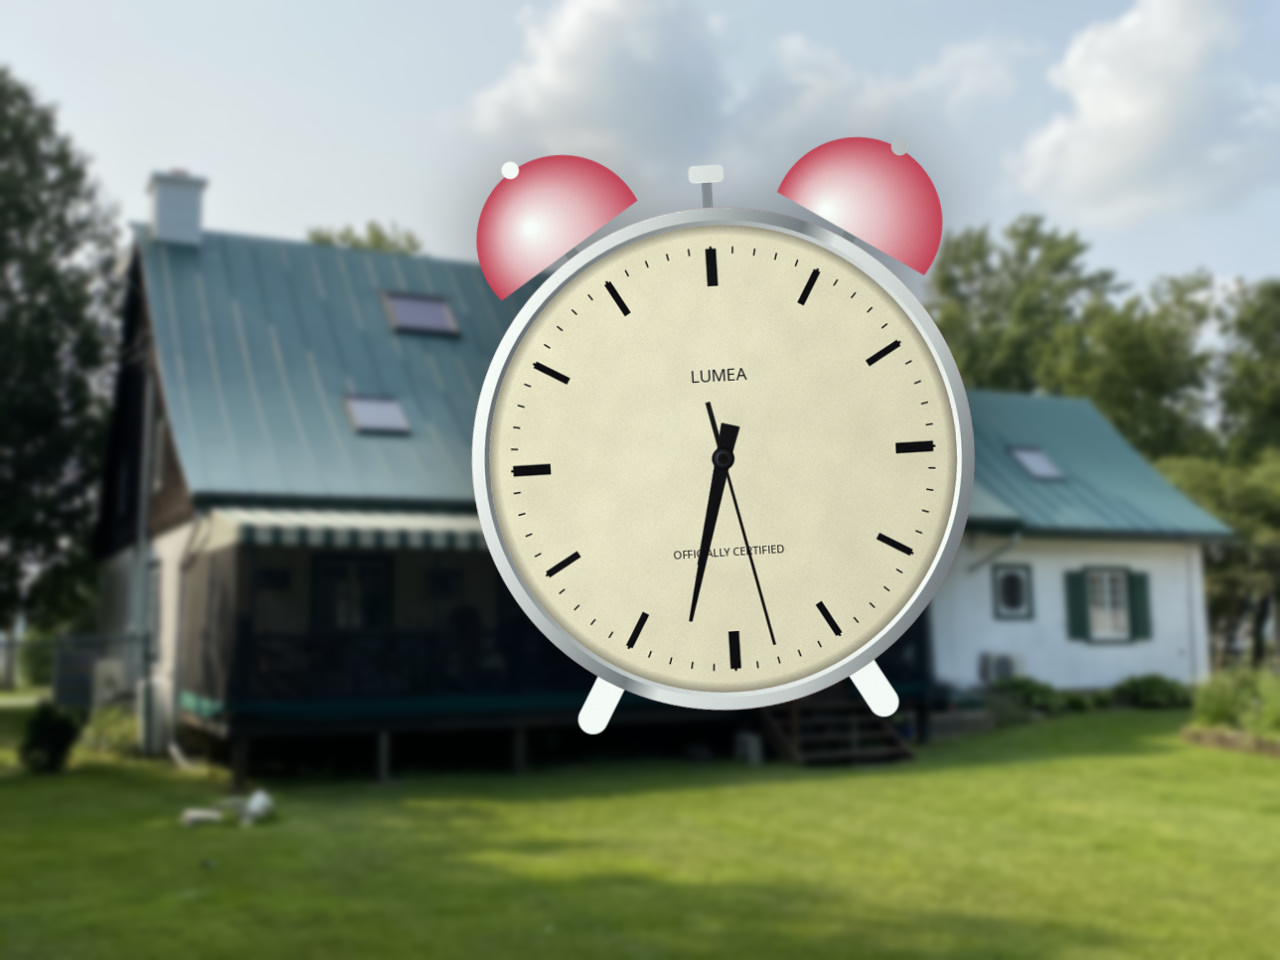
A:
h=6 m=32 s=28
